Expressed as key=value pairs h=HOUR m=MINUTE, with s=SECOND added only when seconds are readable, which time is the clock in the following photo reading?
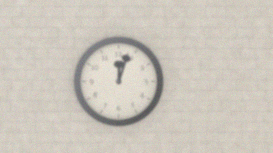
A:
h=12 m=3
